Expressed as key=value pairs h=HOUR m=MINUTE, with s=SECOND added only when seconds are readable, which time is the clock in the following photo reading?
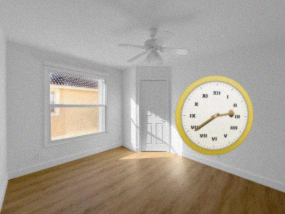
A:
h=2 m=39
